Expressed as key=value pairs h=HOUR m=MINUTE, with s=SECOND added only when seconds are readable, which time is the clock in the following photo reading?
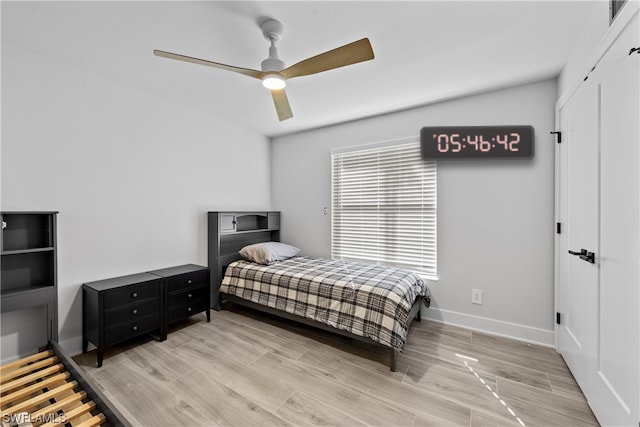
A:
h=5 m=46 s=42
